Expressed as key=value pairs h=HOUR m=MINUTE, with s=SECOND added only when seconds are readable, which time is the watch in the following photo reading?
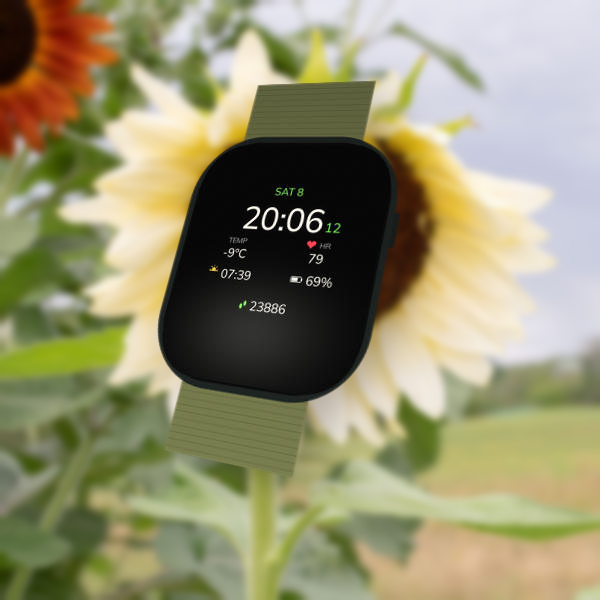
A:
h=20 m=6 s=12
